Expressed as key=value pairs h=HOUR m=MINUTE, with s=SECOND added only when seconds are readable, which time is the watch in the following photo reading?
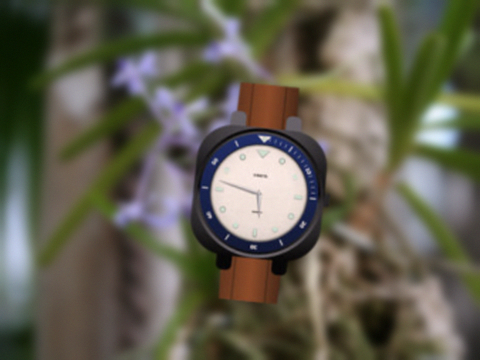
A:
h=5 m=47
